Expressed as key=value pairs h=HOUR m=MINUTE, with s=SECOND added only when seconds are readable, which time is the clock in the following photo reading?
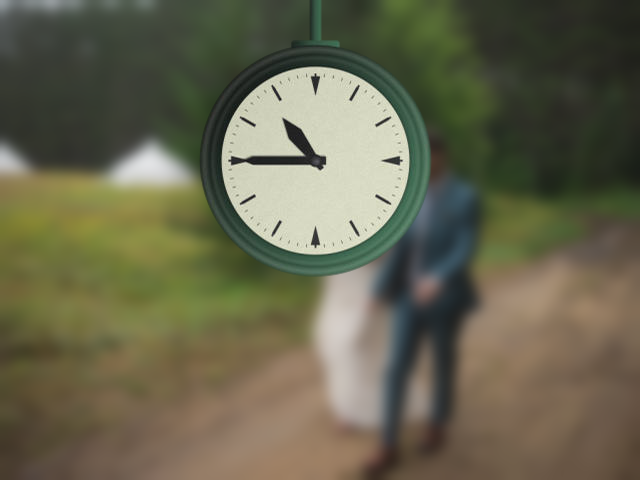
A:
h=10 m=45
